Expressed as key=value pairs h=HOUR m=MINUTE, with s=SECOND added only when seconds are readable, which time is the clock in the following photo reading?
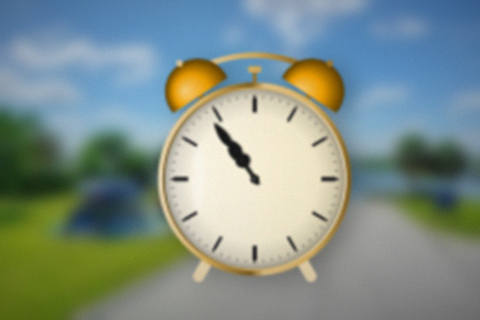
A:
h=10 m=54
